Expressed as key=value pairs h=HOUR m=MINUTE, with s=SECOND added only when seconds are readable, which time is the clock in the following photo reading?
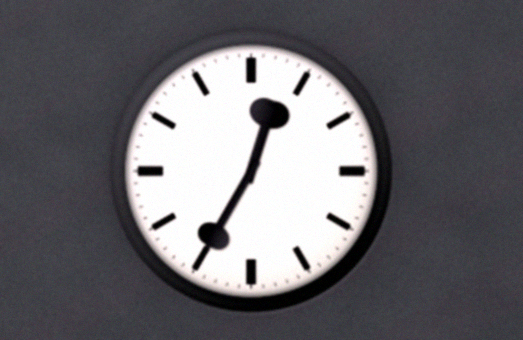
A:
h=12 m=35
